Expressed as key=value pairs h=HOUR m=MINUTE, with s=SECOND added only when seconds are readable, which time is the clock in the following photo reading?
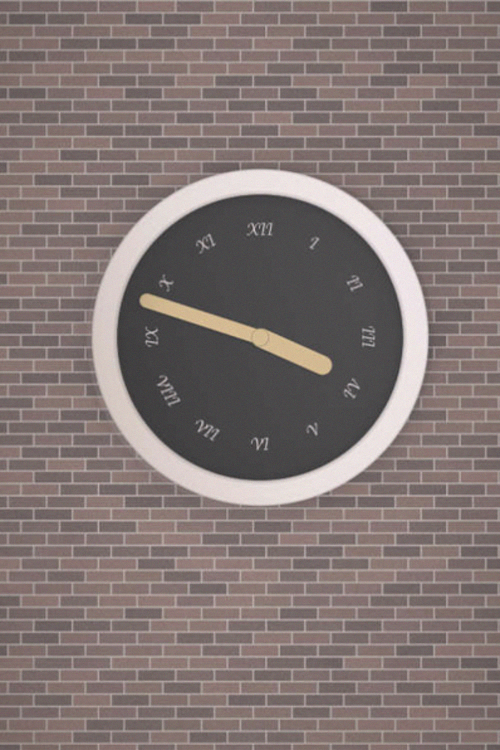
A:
h=3 m=48
